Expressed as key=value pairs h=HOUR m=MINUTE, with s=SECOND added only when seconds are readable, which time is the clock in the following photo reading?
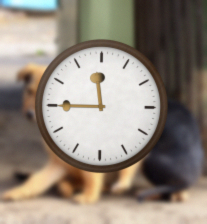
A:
h=11 m=45
